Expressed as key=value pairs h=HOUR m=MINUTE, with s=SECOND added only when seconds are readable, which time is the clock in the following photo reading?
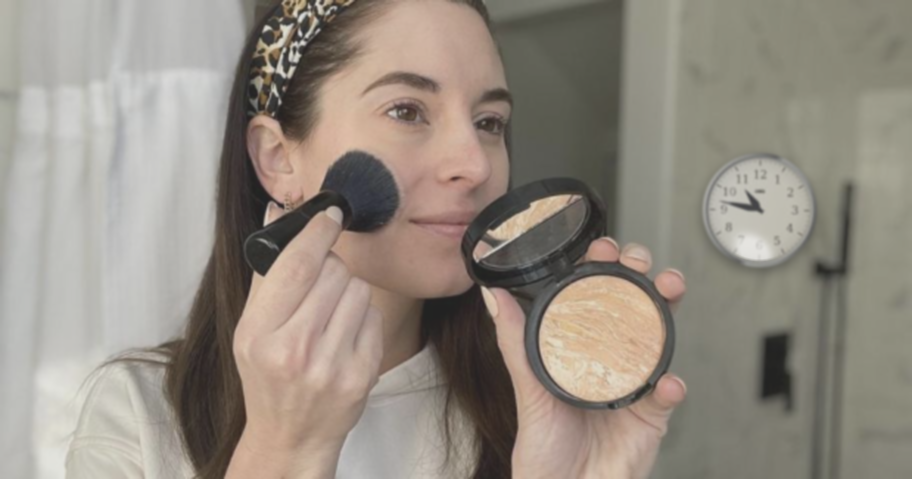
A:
h=10 m=47
